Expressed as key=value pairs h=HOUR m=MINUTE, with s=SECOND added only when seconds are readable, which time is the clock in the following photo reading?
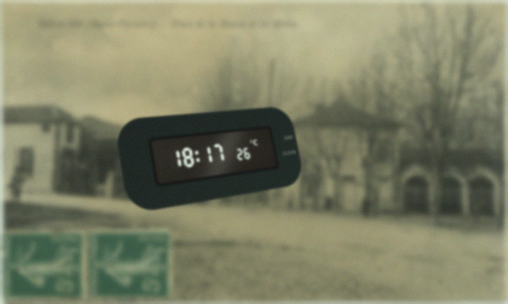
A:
h=18 m=17
